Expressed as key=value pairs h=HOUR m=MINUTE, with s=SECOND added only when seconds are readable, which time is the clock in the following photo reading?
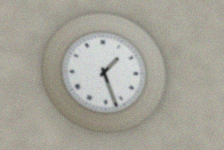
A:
h=1 m=27
